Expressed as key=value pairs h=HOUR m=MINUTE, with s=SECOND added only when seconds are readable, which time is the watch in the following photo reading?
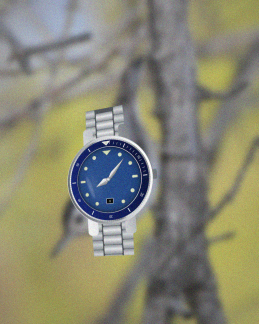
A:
h=8 m=7
